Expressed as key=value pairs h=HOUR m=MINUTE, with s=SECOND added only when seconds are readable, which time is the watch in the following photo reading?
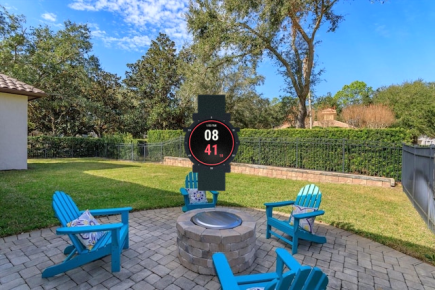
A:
h=8 m=41
